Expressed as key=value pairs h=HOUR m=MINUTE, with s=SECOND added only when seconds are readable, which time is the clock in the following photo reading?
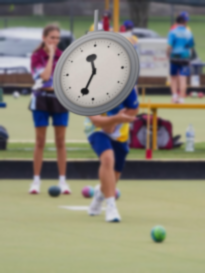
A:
h=11 m=34
